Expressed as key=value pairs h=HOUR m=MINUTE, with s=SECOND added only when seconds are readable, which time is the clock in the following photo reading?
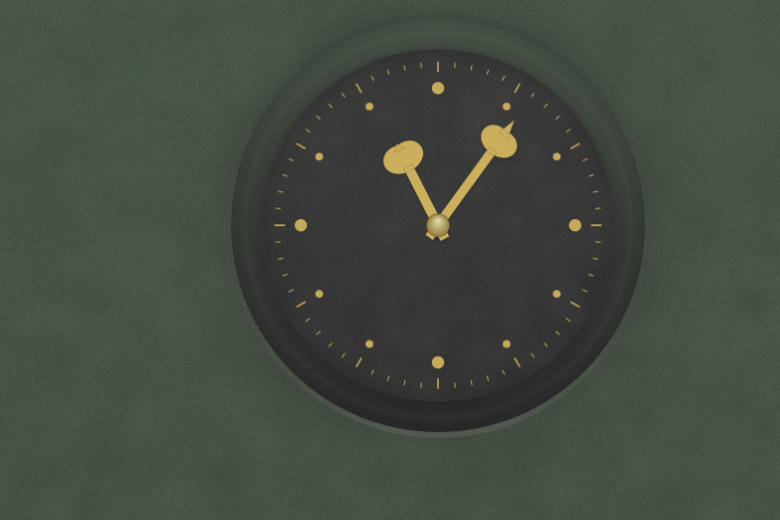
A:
h=11 m=6
